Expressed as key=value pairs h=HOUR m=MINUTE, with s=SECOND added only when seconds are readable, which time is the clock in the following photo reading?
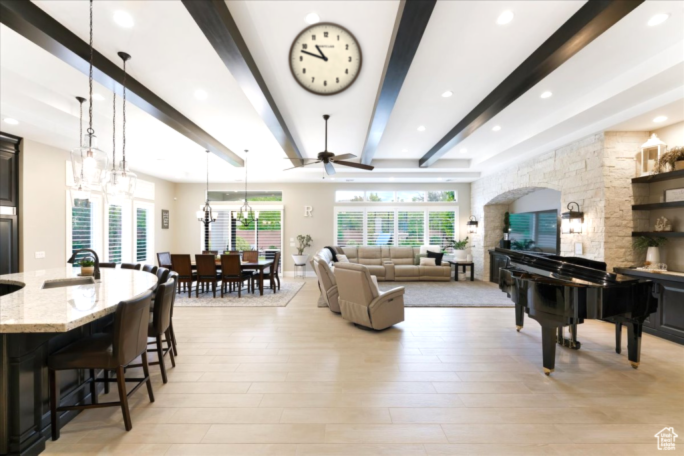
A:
h=10 m=48
